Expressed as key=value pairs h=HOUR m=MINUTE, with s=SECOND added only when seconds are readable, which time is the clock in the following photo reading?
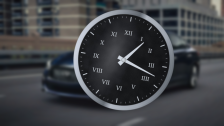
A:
h=1 m=18
